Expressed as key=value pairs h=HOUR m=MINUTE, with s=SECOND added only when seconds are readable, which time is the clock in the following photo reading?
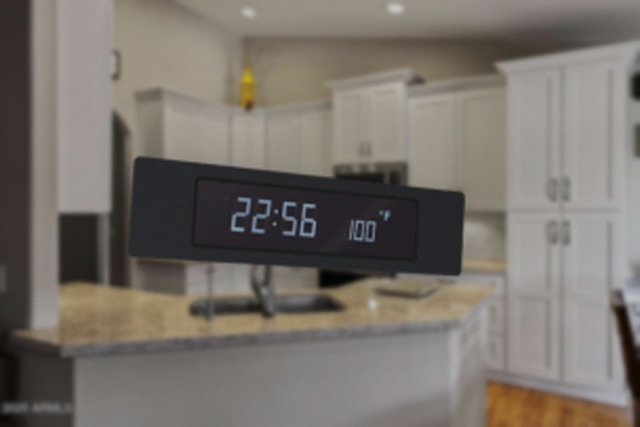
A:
h=22 m=56
